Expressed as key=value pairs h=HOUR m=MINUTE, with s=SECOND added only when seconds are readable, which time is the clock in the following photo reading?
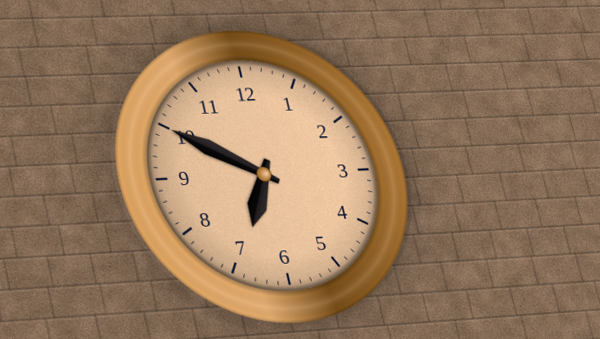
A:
h=6 m=50
